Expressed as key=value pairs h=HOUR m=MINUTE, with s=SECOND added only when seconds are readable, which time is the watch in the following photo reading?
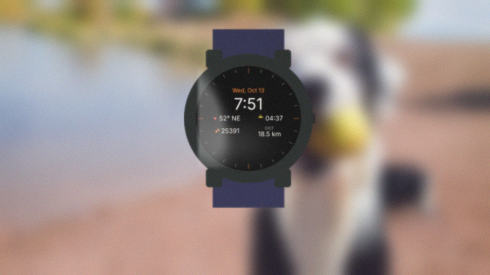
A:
h=7 m=51
